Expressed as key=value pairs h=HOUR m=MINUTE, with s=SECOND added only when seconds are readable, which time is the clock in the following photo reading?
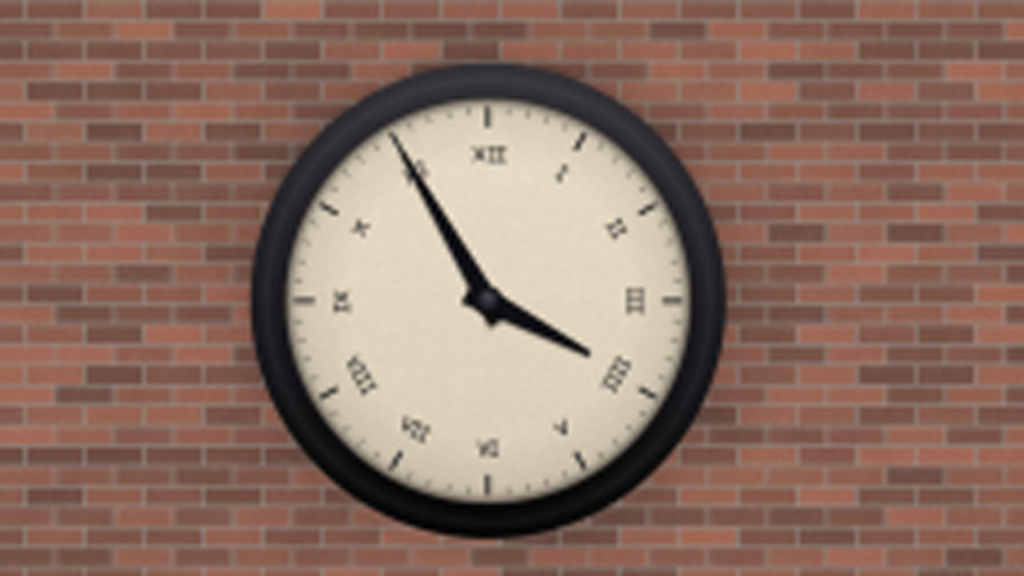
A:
h=3 m=55
